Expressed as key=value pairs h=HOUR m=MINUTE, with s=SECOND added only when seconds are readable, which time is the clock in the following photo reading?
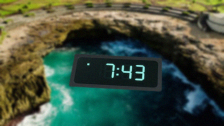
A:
h=7 m=43
